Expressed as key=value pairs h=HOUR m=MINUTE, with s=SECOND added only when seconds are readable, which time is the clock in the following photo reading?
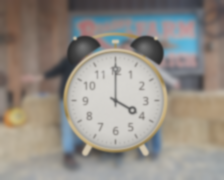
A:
h=4 m=0
